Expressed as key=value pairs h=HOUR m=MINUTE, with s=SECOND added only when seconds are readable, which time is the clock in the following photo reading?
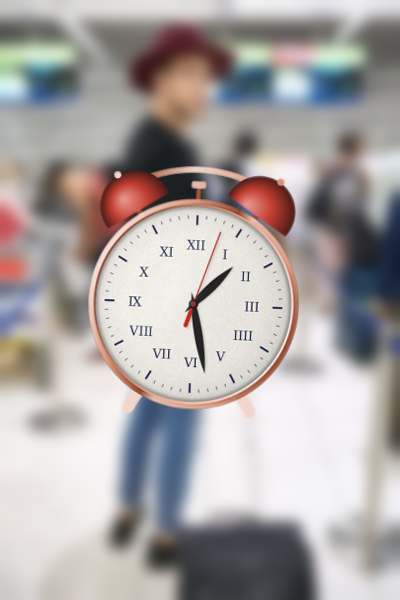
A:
h=1 m=28 s=3
